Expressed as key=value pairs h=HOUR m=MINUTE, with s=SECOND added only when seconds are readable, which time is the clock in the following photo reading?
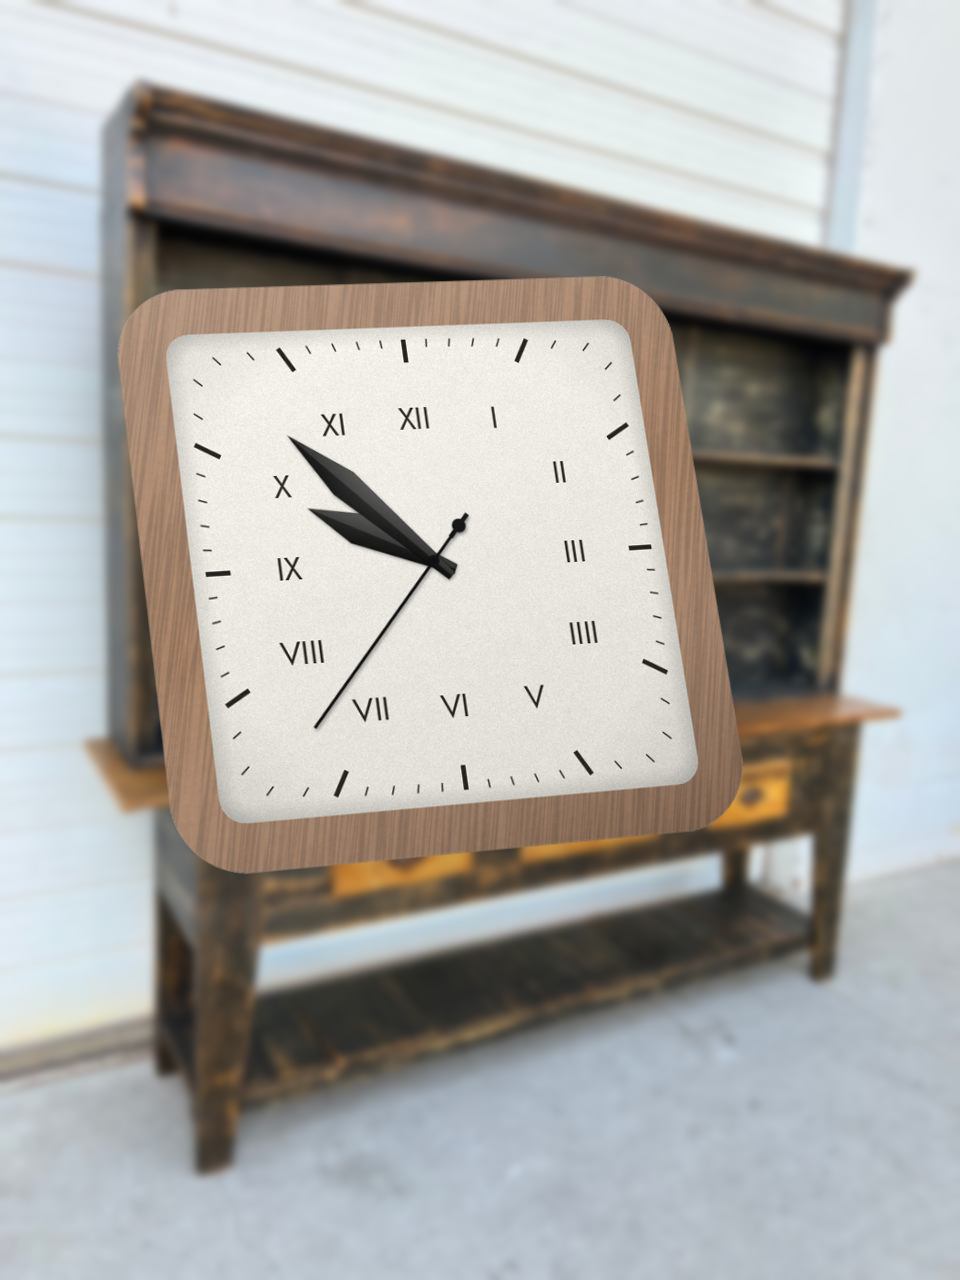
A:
h=9 m=52 s=37
